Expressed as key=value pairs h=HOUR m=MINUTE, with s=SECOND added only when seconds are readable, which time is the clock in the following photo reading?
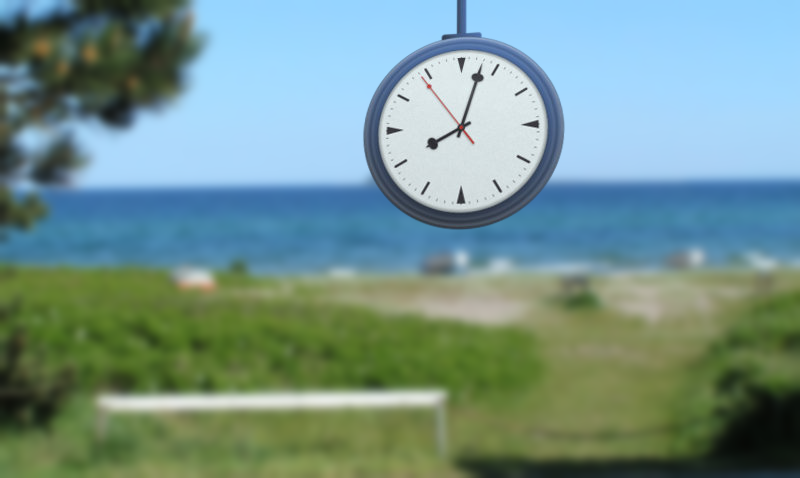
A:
h=8 m=2 s=54
